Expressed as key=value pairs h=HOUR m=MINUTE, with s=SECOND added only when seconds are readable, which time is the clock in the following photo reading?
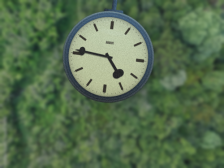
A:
h=4 m=46
